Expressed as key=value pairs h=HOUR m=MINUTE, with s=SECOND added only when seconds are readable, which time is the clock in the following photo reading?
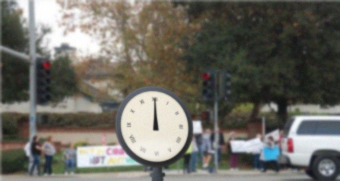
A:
h=12 m=0
